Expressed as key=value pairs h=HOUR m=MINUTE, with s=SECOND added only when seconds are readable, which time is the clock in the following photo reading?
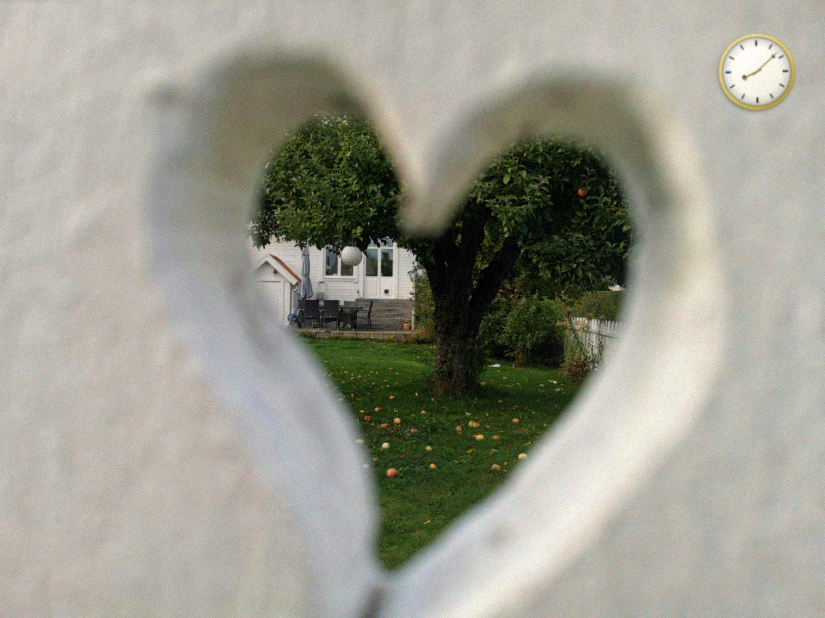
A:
h=8 m=8
